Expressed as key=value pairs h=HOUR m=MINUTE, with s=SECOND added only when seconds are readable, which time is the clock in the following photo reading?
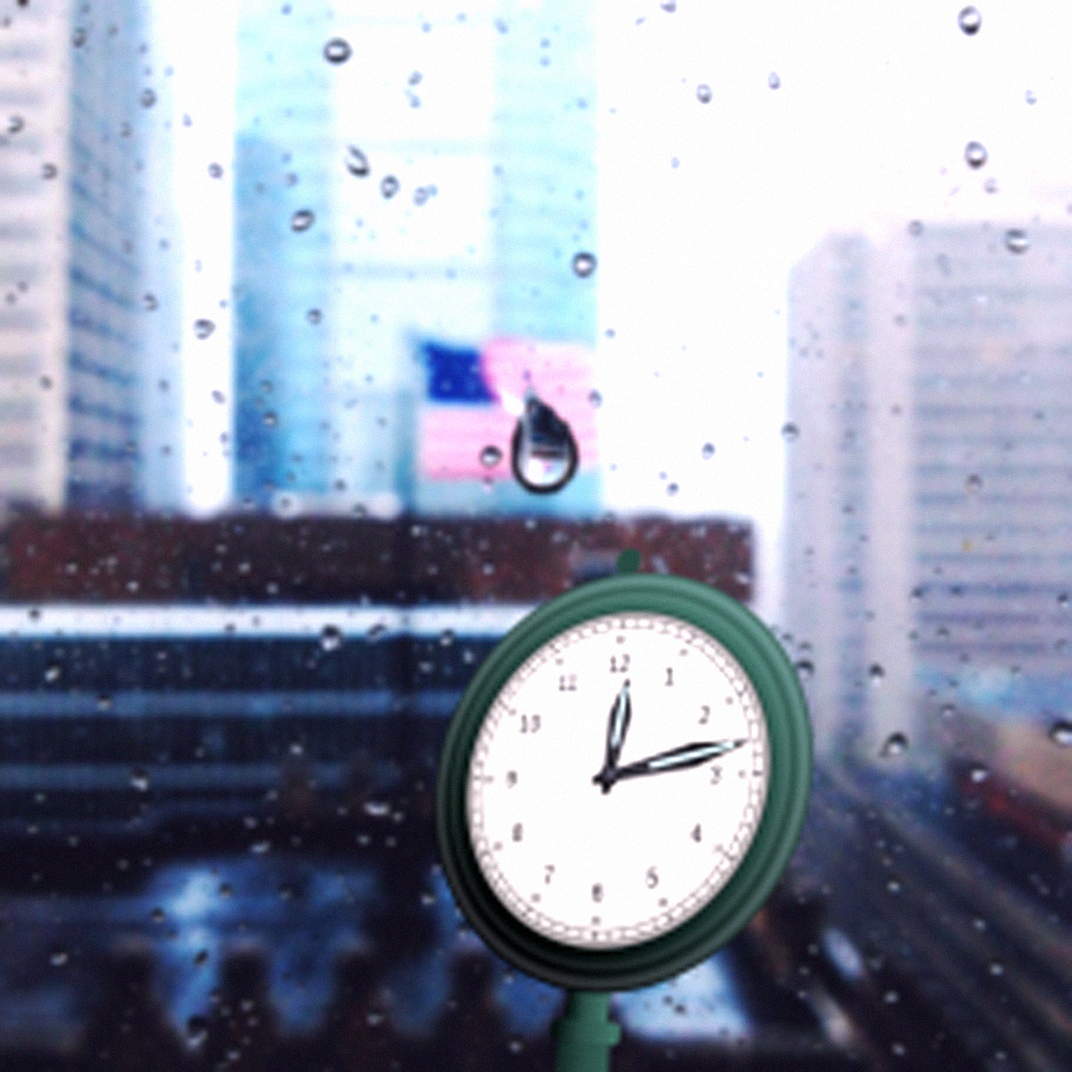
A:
h=12 m=13
